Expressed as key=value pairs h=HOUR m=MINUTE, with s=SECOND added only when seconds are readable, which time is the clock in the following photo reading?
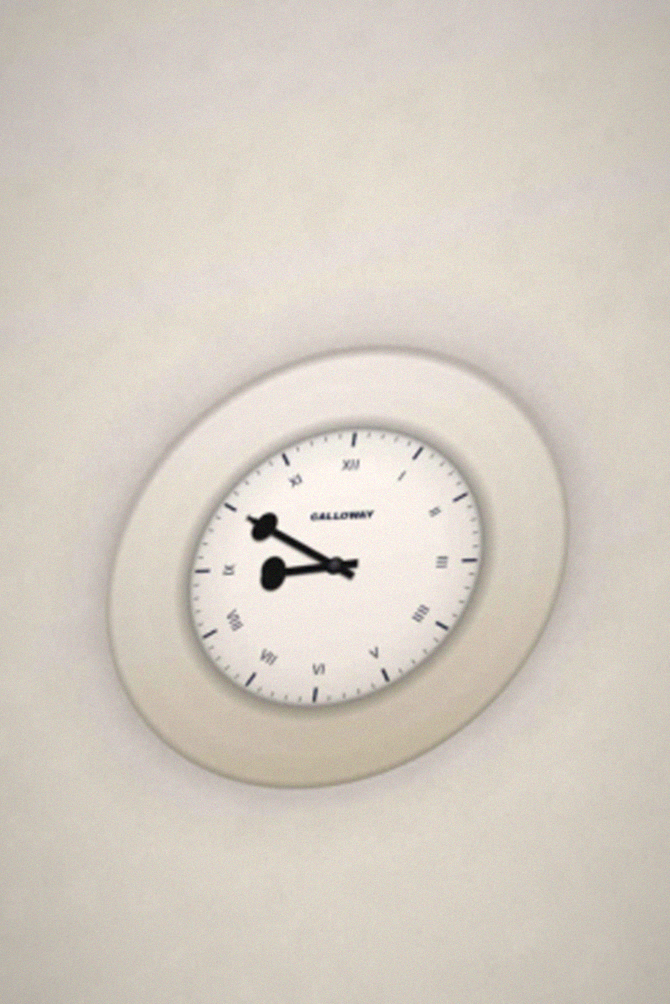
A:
h=8 m=50
